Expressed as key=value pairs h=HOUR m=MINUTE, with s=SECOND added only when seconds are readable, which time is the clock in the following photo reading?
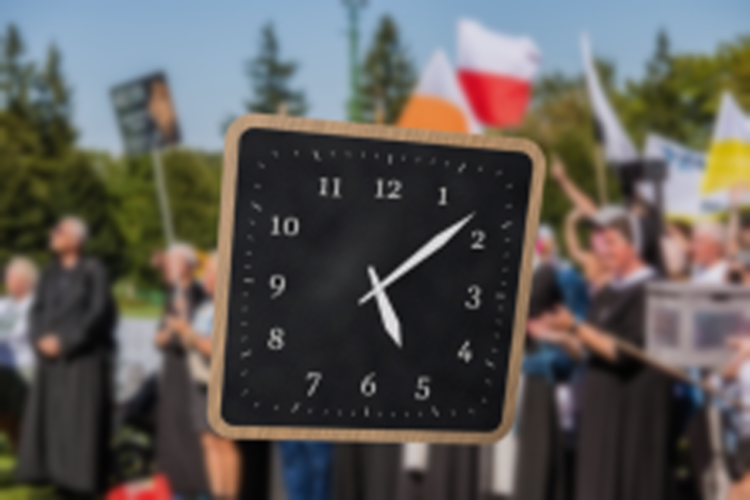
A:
h=5 m=8
